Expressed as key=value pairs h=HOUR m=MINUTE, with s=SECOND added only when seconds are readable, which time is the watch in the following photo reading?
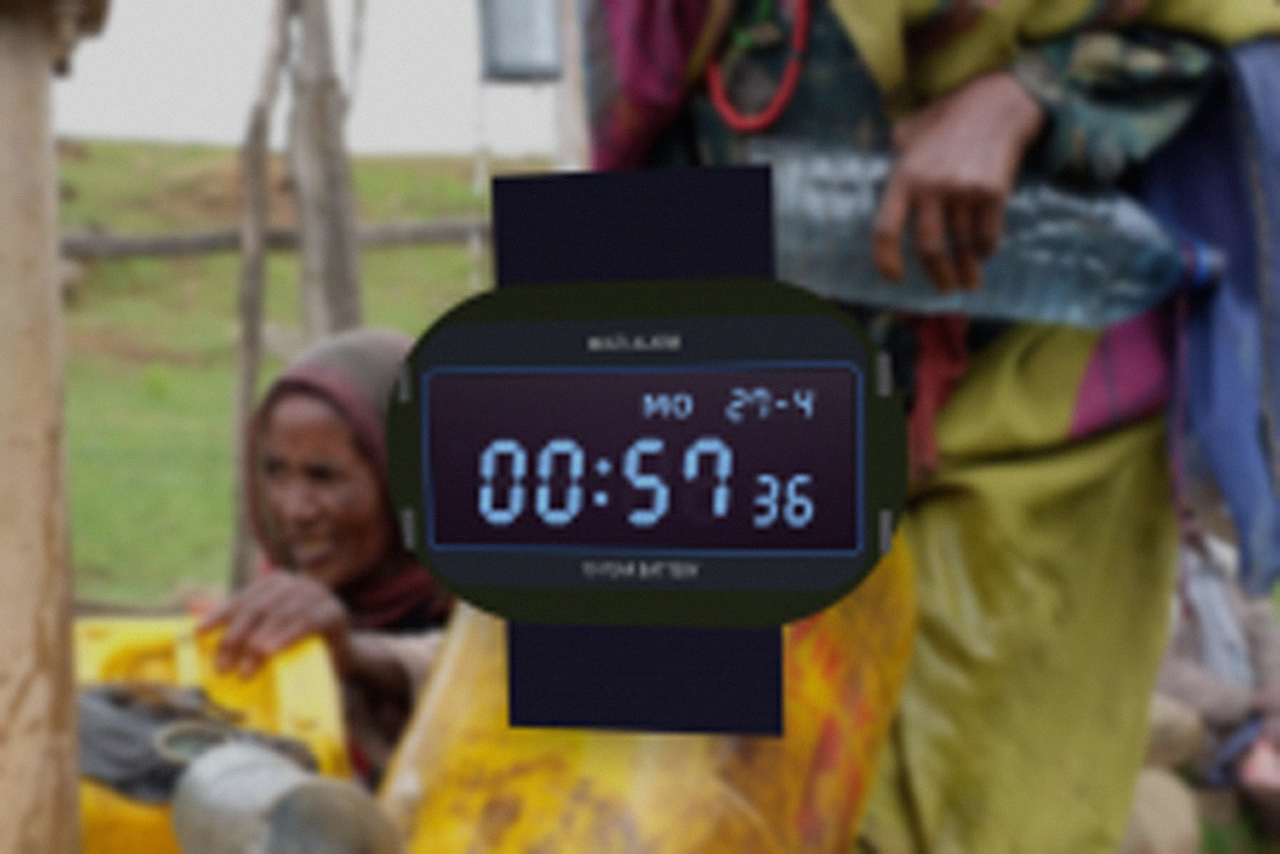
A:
h=0 m=57 s=36
